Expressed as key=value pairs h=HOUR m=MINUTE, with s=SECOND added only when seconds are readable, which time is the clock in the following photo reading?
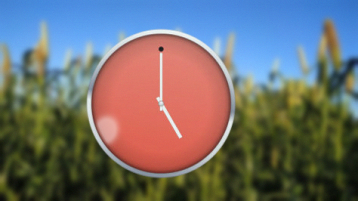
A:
h=5 m=0
